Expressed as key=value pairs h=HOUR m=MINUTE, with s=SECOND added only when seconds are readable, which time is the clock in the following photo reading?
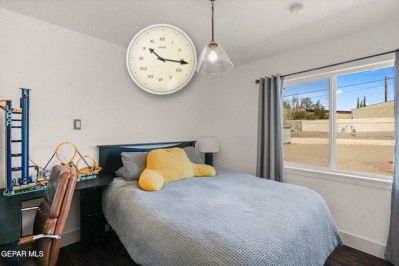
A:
h=10 m=16
